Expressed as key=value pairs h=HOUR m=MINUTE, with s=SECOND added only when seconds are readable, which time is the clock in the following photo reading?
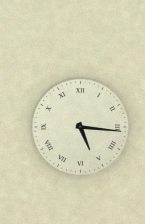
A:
h=5 m=16
